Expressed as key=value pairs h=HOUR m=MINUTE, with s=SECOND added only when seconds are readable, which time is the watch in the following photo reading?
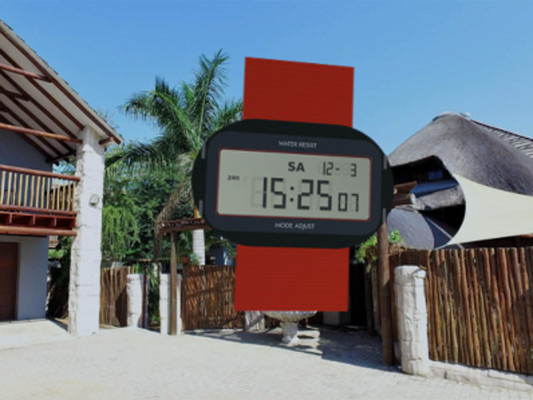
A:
h=15 m=25 s=7
